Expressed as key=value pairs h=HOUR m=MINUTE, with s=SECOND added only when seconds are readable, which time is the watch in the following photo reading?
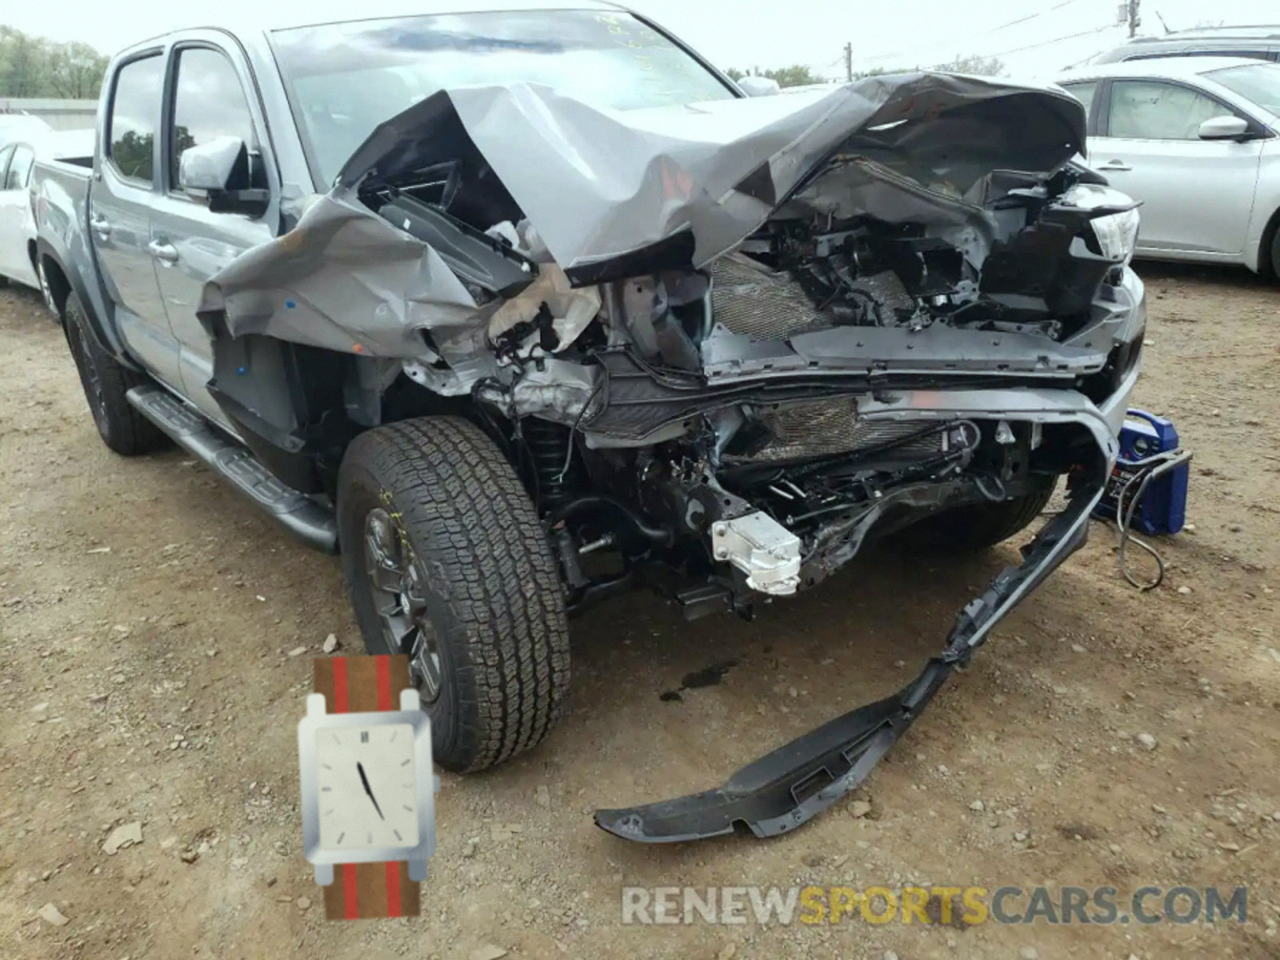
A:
h=11 m=26
